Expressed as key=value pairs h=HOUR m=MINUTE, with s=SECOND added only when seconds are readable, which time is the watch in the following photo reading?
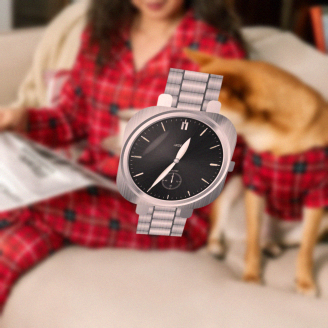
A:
h=12 m=35
